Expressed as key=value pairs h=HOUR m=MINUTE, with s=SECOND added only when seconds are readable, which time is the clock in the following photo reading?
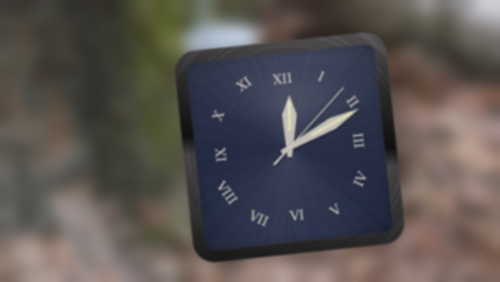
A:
h=12 m=11 s=8
